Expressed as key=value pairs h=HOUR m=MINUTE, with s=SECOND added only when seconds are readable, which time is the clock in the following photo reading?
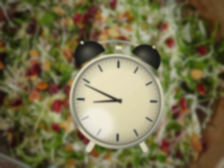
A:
h=8 m=49
